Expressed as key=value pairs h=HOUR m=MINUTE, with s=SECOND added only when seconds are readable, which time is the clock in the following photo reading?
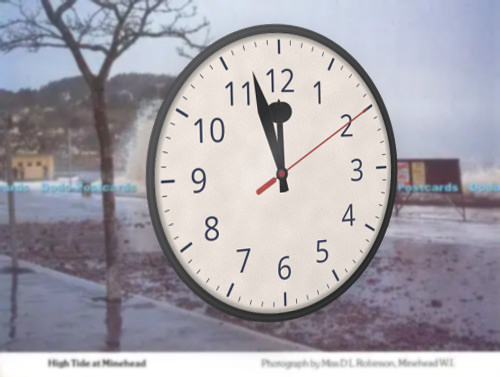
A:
h=11 m=57 s=10
